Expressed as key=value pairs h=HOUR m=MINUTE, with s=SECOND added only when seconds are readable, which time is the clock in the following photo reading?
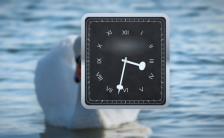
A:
h=3 m=32
